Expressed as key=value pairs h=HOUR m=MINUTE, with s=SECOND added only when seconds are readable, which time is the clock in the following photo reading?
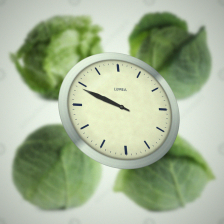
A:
h=9 m=49
